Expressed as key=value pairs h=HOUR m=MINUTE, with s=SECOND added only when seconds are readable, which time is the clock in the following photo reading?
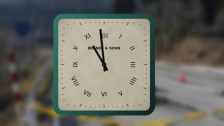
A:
h=10 m=59
